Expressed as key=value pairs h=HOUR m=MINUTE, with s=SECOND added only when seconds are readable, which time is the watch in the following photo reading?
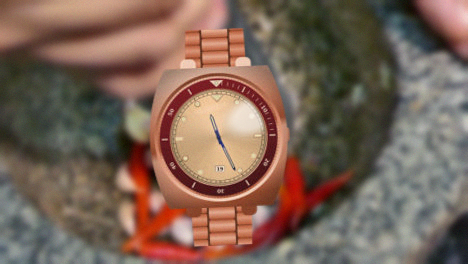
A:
h=11 m=26
